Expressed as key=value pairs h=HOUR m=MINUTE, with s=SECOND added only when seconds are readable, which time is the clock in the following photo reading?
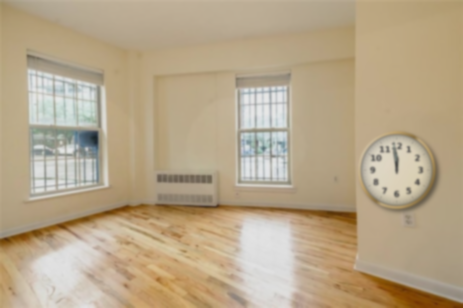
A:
h=11 m=59
